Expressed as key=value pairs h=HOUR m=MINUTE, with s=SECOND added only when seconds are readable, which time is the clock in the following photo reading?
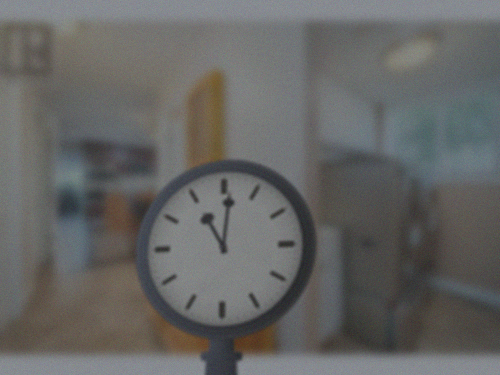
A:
h=11 m=1
